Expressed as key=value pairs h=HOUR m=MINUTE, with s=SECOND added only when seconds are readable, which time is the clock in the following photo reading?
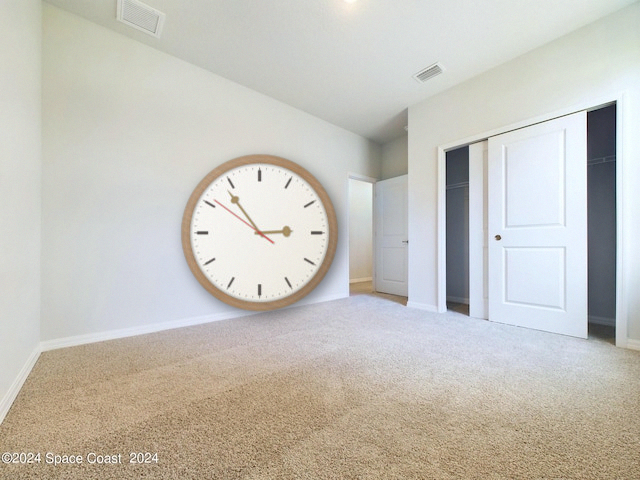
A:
h=2 m=53 s=51
